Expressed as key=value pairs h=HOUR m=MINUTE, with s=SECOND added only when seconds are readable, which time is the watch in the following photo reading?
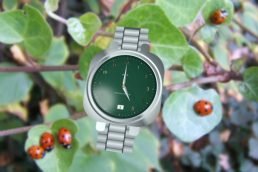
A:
h=5 m=0
